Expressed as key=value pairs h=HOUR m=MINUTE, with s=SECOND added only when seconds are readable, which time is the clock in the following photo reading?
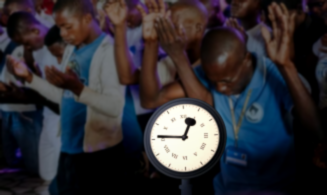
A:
h=12 m=46
